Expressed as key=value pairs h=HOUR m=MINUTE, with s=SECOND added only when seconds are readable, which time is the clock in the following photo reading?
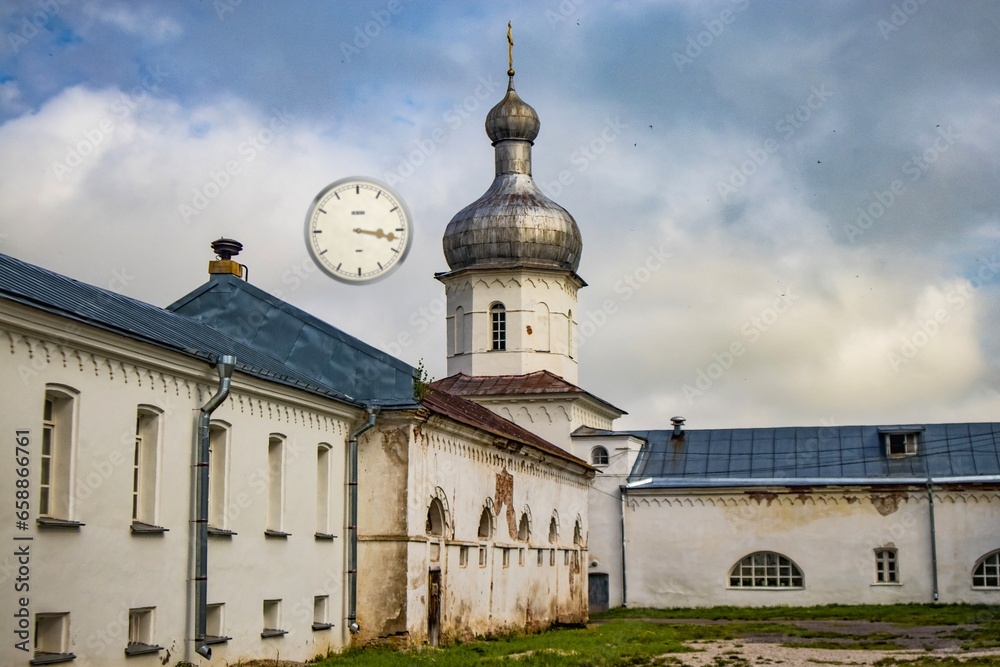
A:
h=3 m=17
